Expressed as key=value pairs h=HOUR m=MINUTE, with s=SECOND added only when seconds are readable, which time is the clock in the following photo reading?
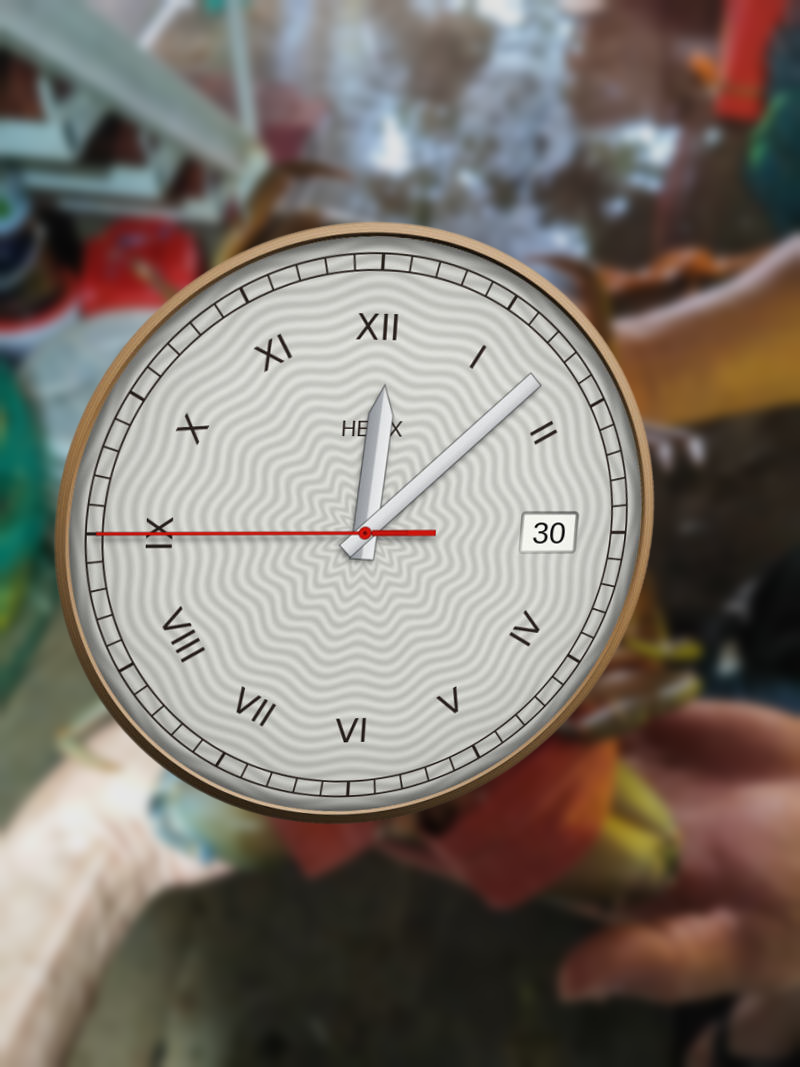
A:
h=12 m=7 s=45
